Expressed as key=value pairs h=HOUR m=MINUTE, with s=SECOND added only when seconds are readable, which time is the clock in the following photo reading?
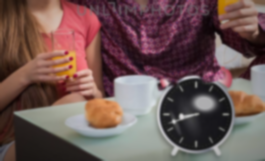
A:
h=8 m=42
